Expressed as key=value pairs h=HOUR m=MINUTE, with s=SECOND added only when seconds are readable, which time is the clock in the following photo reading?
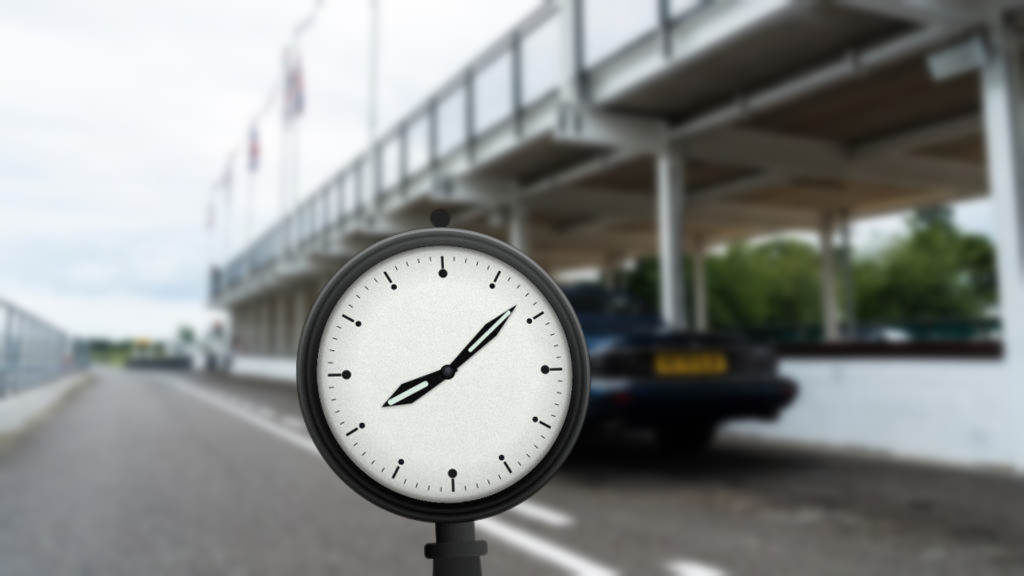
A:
h=8 m=8
